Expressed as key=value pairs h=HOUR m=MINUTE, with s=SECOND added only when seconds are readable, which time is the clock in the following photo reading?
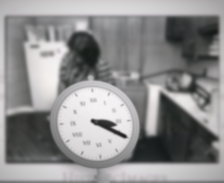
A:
h=3 m=20
